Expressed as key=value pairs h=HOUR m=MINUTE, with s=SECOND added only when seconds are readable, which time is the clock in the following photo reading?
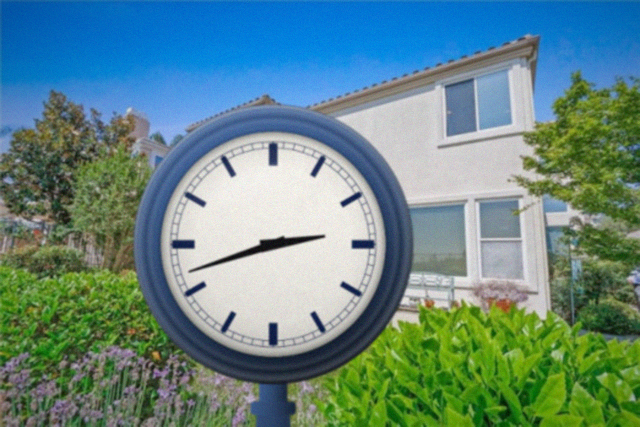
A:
h=2 m=42
